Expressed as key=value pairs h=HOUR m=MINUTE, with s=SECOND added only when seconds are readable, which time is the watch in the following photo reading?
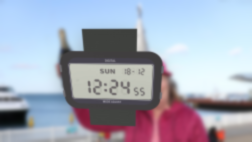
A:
h=12 m=24
